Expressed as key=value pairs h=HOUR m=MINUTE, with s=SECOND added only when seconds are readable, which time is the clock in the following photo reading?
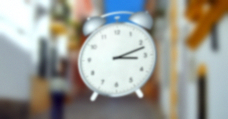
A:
h=3 m=12
